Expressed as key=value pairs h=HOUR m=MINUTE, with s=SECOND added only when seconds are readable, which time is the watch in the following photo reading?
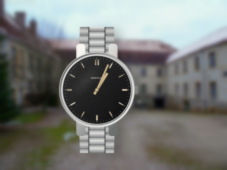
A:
h=1 m=4
